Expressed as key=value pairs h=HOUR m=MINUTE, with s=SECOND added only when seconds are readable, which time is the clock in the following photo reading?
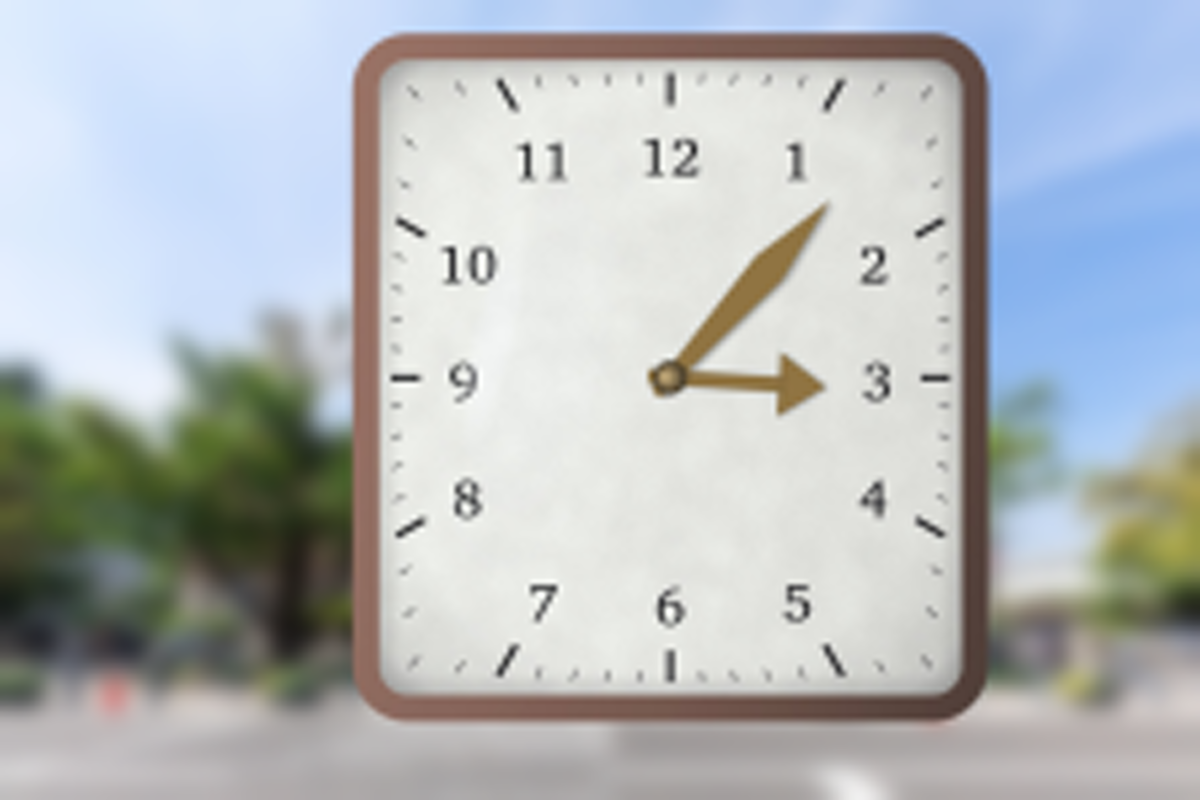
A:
h=3 m=7
